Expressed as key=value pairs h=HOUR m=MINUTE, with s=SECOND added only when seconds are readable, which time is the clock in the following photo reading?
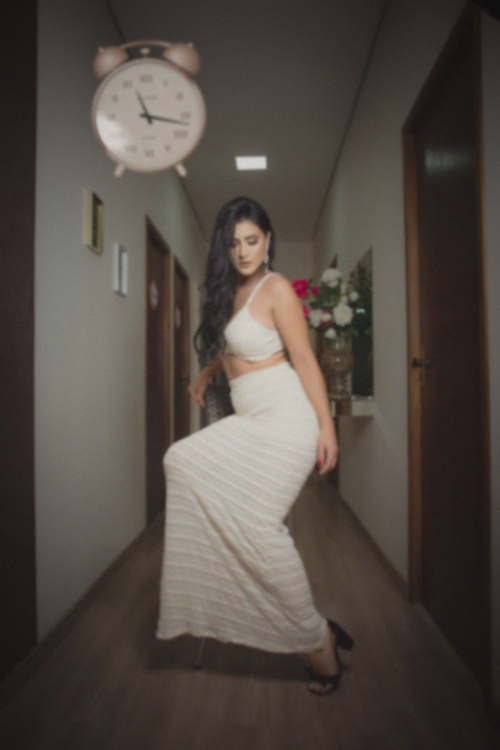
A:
h=11 m=17
